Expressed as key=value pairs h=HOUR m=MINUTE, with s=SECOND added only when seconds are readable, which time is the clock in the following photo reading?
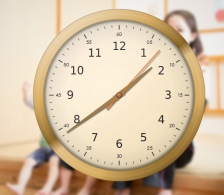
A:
h=1 m=39 s=7
